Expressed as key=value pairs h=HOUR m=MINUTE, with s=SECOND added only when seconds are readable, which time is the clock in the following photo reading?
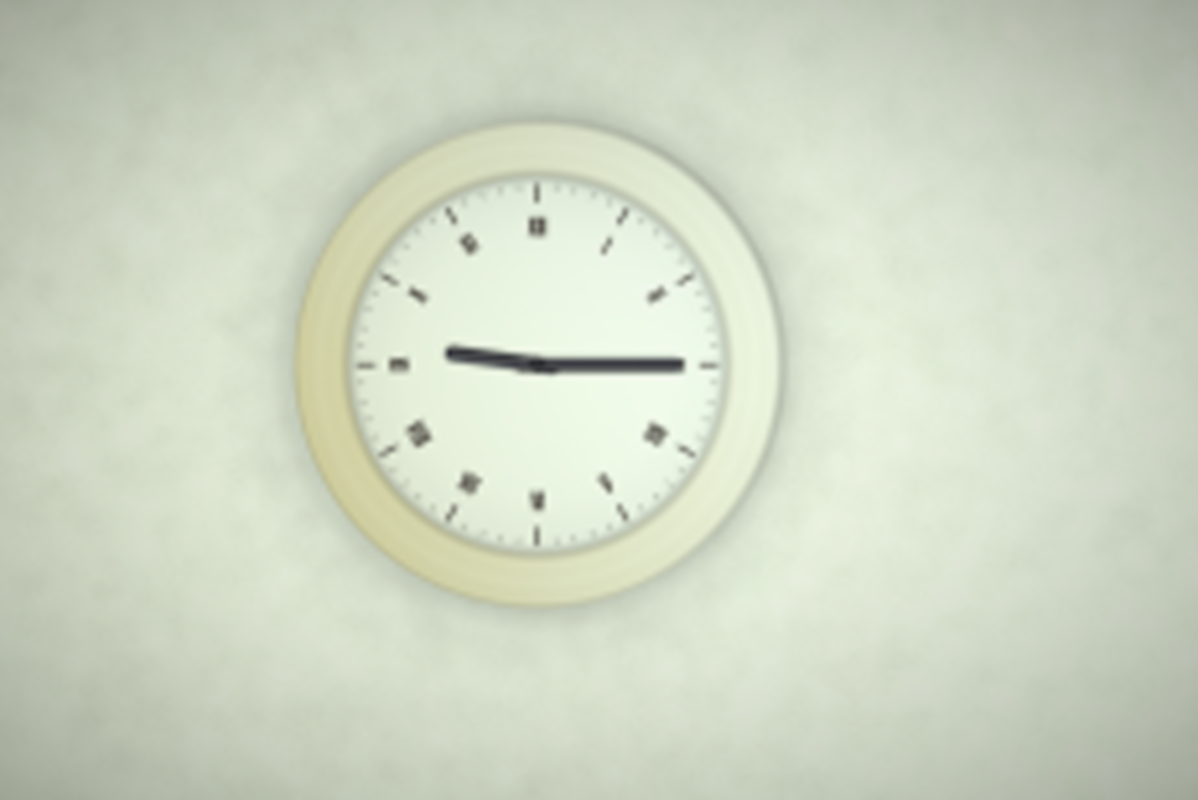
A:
h=9 m=15
